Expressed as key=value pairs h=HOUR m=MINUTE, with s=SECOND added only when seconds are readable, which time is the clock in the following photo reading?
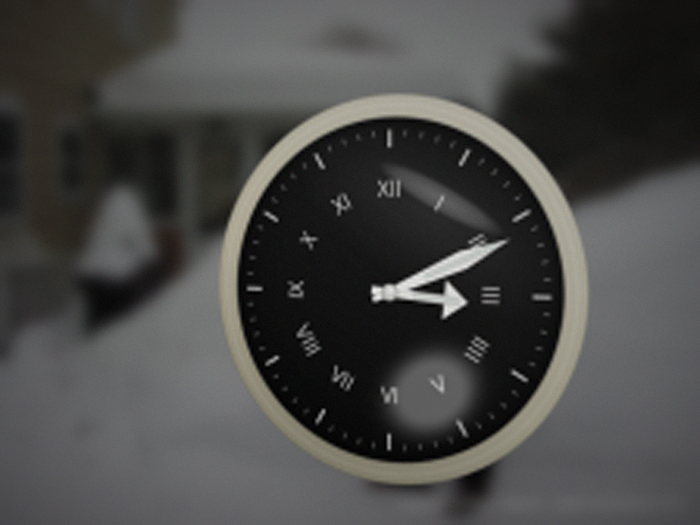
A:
h=3 m=11
